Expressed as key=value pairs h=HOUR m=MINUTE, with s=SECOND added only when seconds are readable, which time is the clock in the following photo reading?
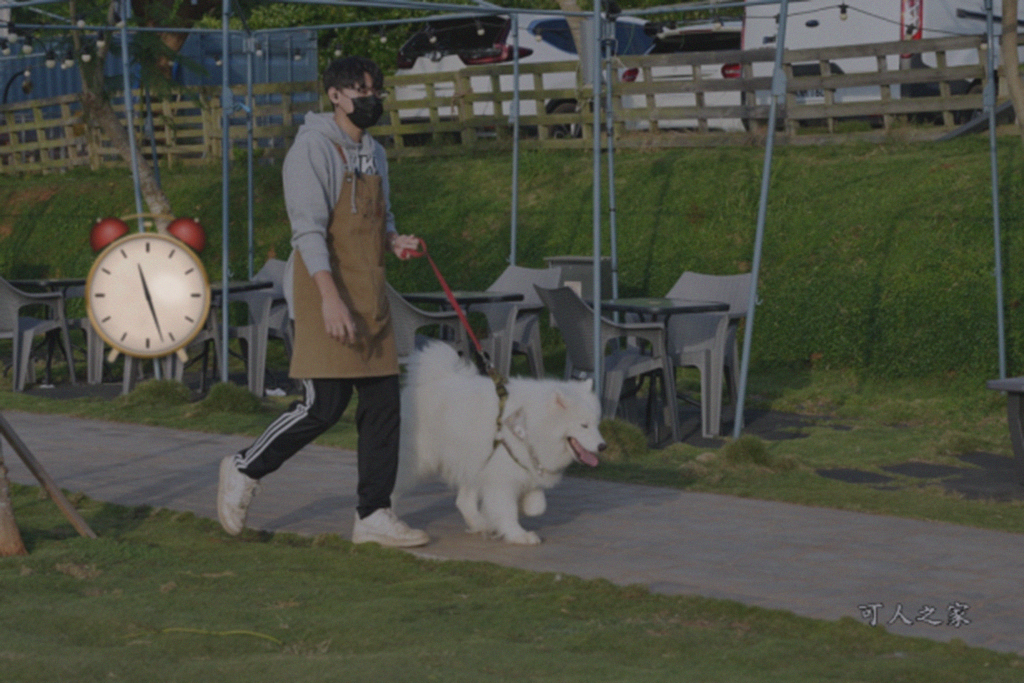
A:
h=11 m=27
